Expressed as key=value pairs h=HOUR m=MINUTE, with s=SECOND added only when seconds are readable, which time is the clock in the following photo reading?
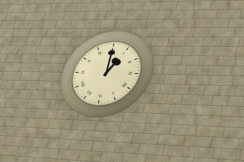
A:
h=1 m=0
